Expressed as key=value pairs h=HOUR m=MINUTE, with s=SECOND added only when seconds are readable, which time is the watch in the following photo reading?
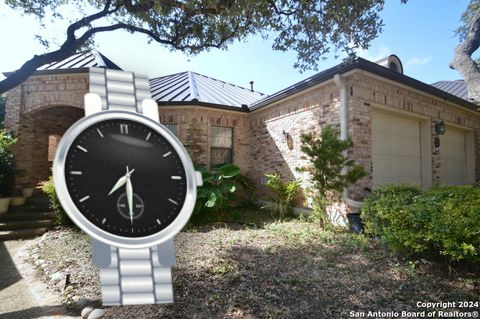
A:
h=7 m=30
